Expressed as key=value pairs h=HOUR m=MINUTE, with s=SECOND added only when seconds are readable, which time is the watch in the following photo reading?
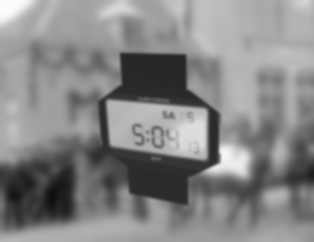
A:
h=5 m=4
